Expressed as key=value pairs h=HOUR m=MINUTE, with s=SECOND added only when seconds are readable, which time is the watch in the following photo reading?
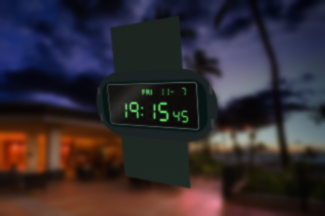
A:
h=19 m=15 s=45
